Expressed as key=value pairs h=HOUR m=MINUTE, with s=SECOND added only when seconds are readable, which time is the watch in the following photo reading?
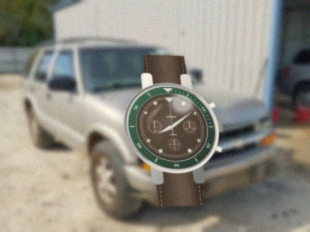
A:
h=8 m=9
